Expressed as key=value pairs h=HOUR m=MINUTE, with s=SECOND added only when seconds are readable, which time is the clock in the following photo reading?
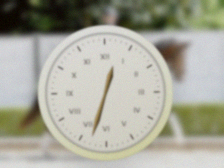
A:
h=12 m=33
